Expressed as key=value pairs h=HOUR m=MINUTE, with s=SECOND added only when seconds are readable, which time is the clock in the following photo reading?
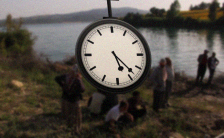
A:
h=5 m=23
